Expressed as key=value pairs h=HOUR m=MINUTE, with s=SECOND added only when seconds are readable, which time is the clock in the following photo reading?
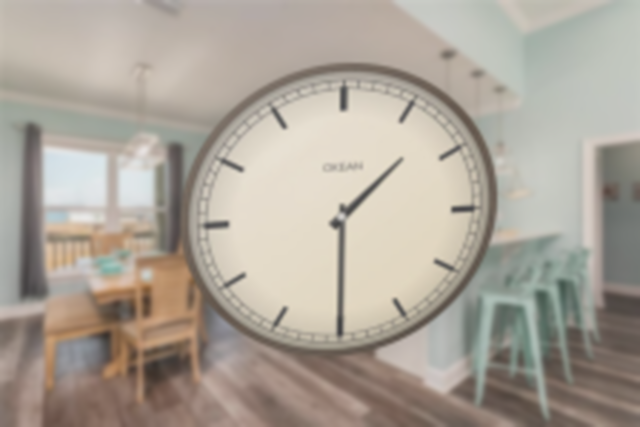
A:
h=1 m=30
